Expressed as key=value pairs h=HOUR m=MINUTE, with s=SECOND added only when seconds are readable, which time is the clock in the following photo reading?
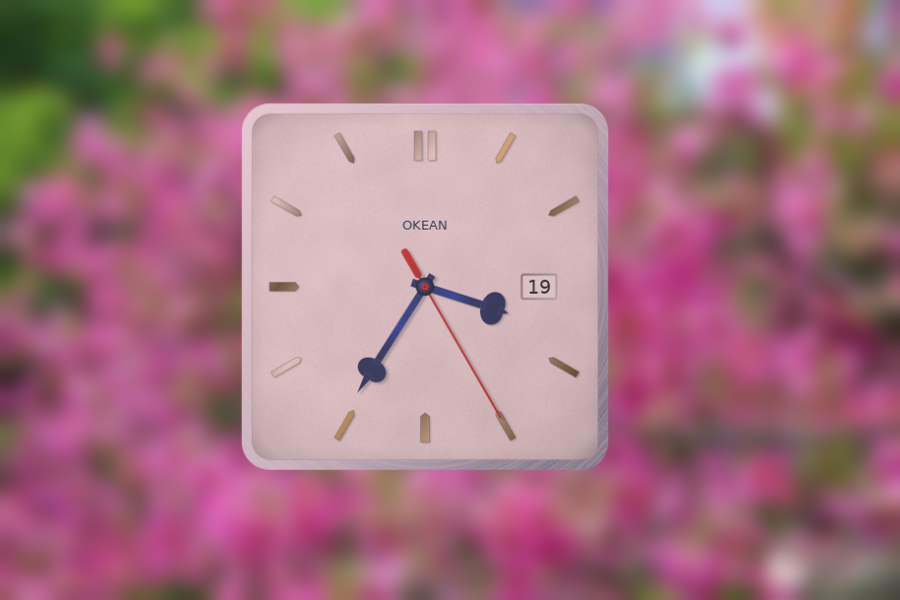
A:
h=3 m=35 s=25
